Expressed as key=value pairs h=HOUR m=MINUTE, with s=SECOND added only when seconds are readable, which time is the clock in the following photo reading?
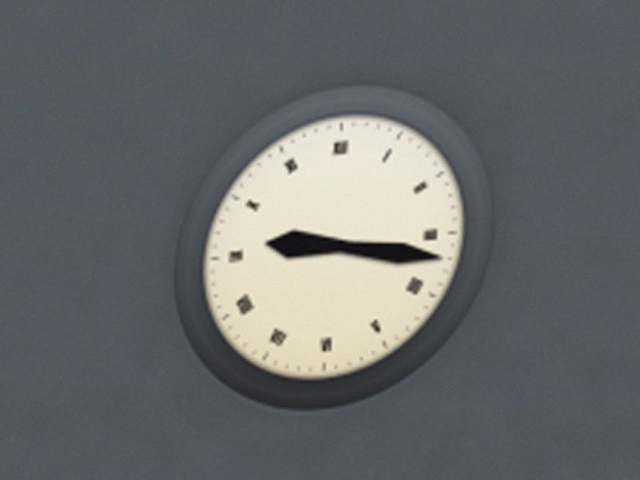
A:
h=9 m=17
